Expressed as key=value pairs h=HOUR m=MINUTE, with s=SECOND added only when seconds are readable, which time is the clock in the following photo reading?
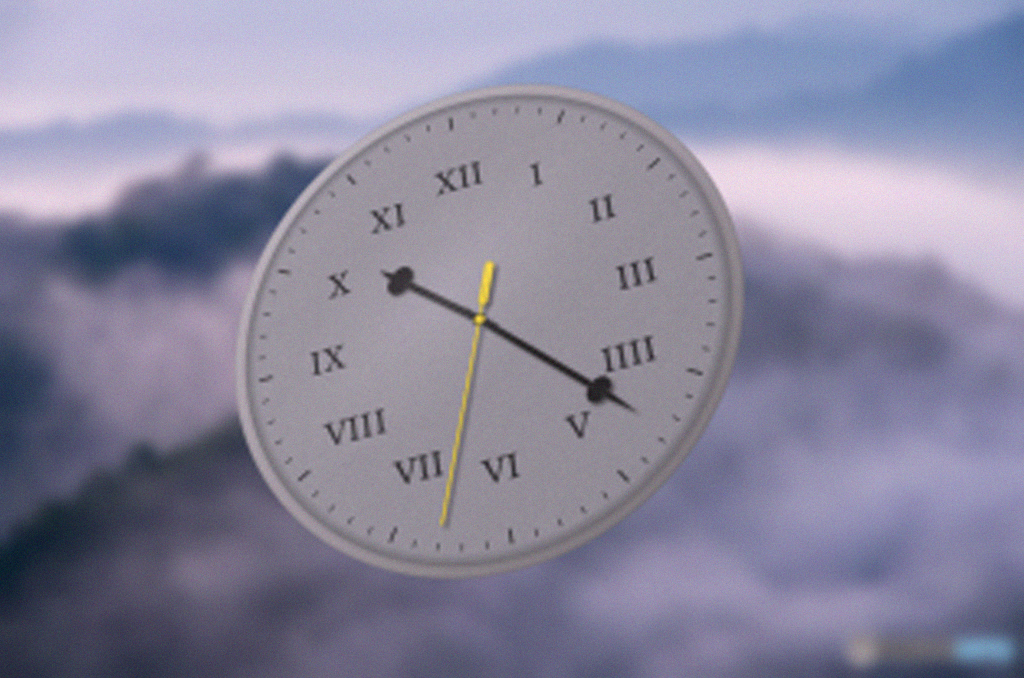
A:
h=10 m=22 s=33
